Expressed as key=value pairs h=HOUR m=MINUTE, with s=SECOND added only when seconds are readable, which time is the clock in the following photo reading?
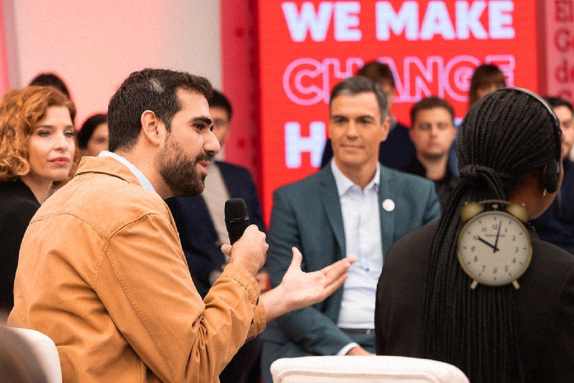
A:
h=10 m=2
